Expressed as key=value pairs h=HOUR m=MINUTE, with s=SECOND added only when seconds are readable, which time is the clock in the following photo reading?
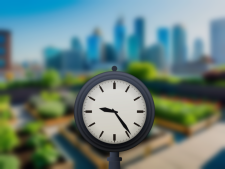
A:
h=9 m=24
